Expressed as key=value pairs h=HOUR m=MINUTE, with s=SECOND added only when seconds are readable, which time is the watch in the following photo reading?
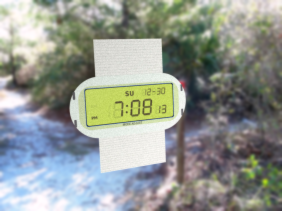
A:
h=7 m=8 s=13
